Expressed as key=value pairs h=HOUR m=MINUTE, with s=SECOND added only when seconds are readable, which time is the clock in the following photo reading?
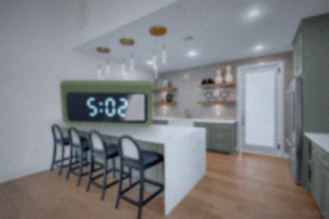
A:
h=5 m=2
